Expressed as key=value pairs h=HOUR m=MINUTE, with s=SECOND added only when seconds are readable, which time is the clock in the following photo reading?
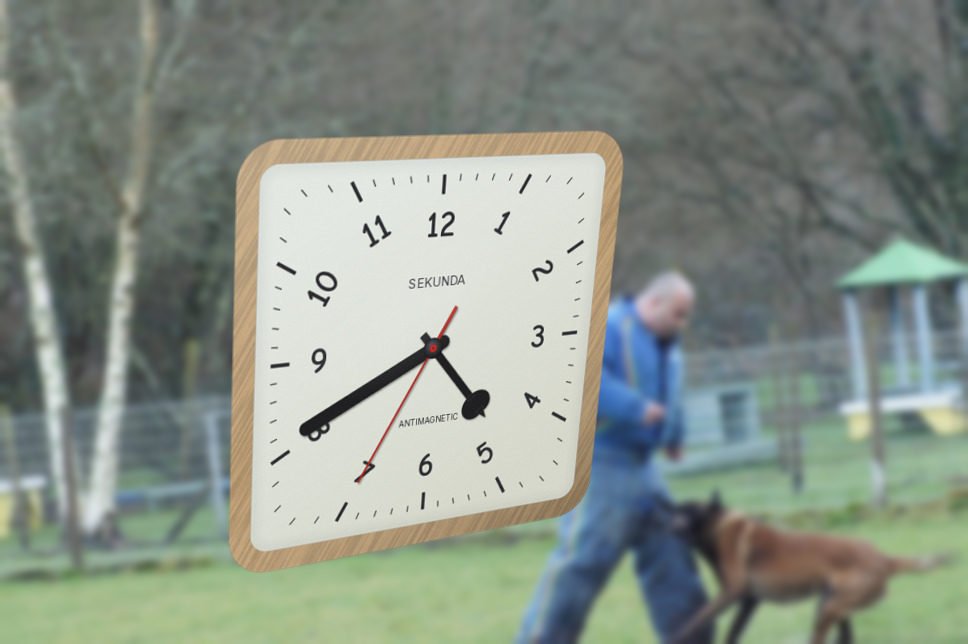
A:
h=4 m=40 s=35
